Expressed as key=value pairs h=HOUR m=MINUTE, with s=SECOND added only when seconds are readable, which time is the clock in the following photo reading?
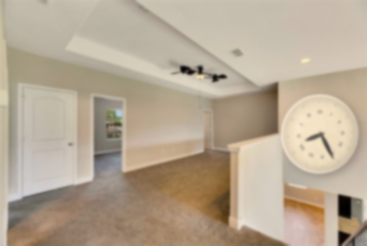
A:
h=8 m=26
